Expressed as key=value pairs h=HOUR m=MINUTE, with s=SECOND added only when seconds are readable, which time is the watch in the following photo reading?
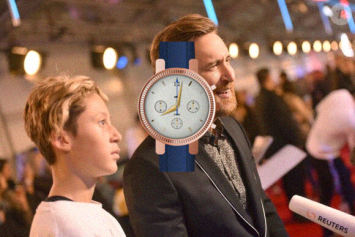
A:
h=8 m=2
